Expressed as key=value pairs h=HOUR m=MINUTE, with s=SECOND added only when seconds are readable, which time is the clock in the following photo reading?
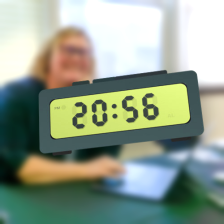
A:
h=20 m=56
